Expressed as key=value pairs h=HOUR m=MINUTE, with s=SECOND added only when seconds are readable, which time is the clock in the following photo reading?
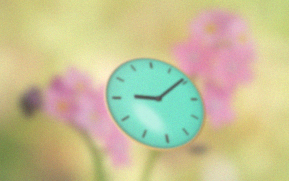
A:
h=9 m=9
